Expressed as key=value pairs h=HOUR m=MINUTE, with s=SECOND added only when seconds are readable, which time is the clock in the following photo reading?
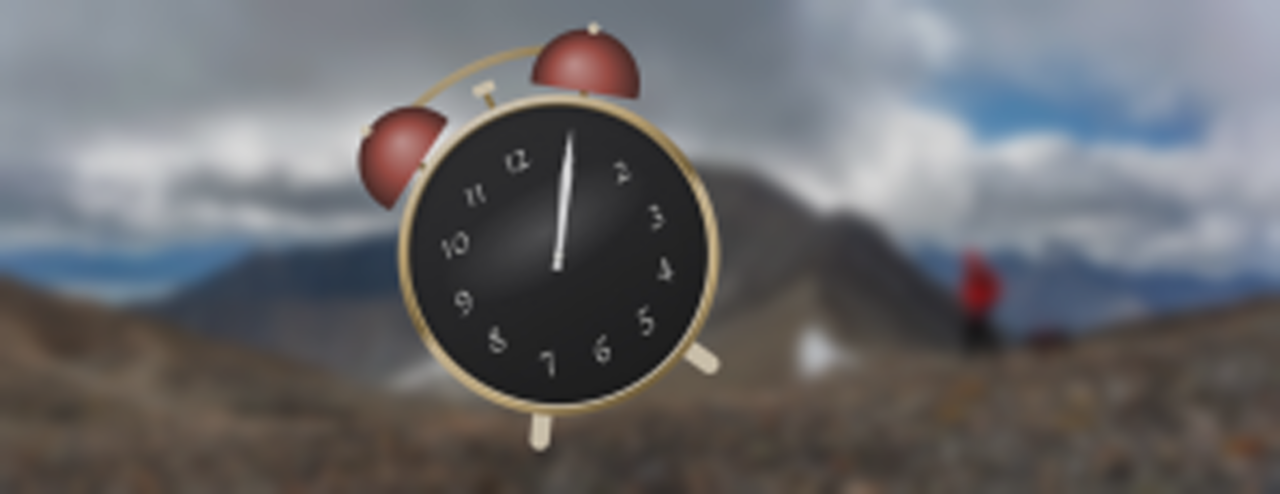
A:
h=1 m=5
